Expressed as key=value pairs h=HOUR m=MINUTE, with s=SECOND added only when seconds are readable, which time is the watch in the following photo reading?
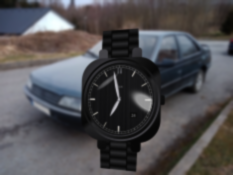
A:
h=6 m=58
